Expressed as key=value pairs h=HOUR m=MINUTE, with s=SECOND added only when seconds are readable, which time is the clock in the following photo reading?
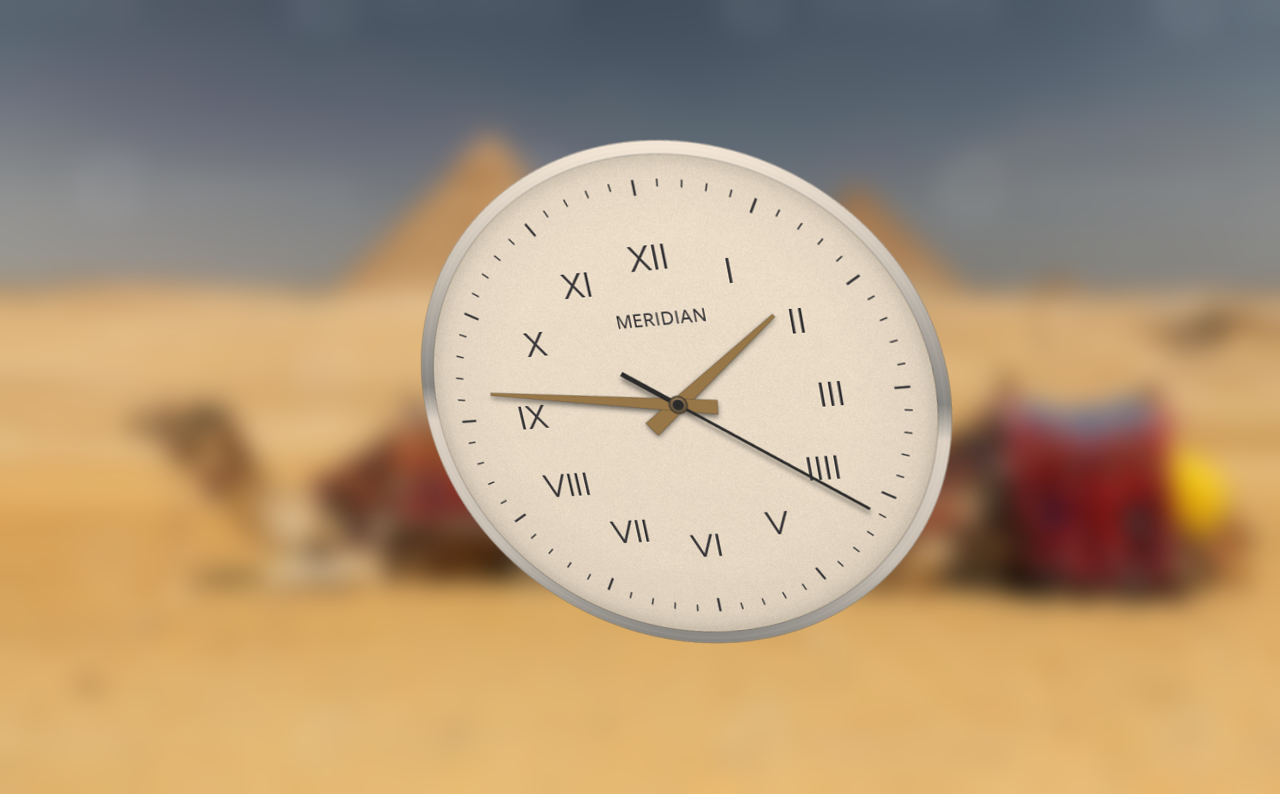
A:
h=1 m=46 s=21
